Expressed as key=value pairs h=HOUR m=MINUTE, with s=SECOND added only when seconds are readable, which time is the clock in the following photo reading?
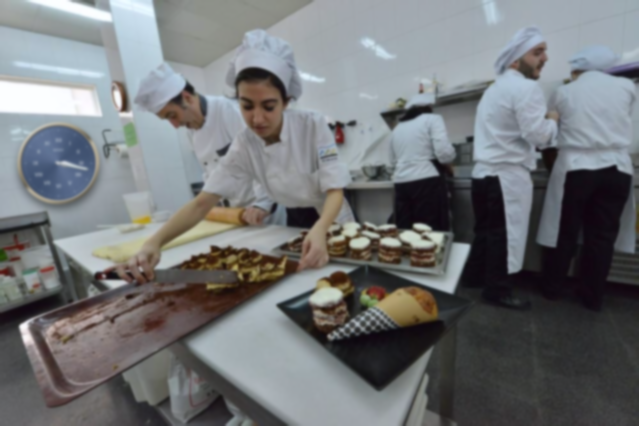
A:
h=3 m=17
